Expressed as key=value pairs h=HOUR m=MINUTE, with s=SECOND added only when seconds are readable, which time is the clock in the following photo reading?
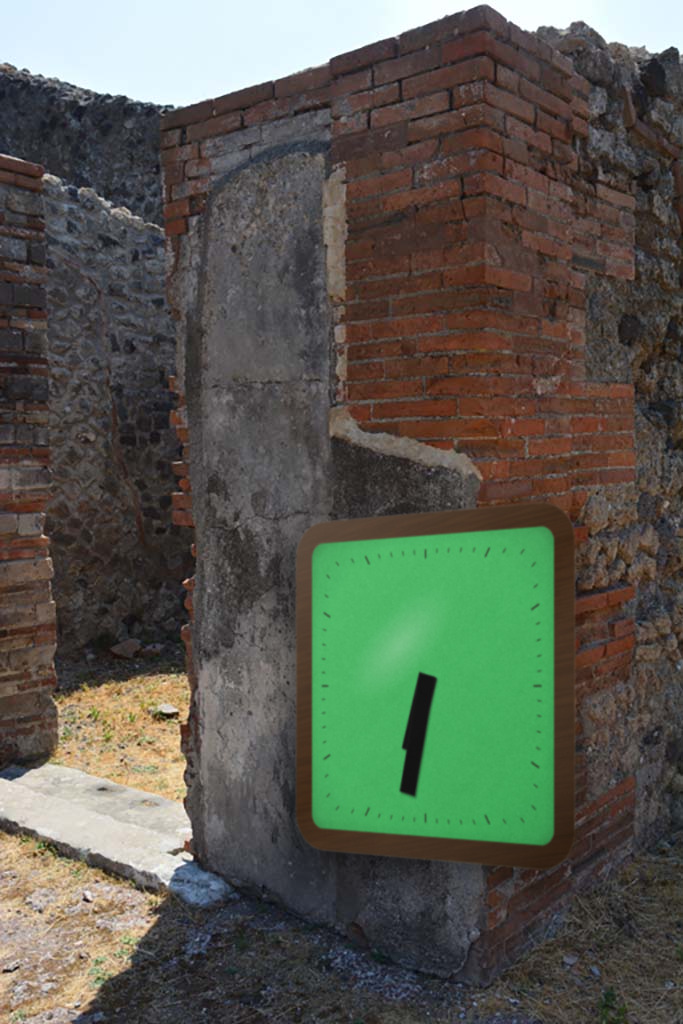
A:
h=6 m=32
